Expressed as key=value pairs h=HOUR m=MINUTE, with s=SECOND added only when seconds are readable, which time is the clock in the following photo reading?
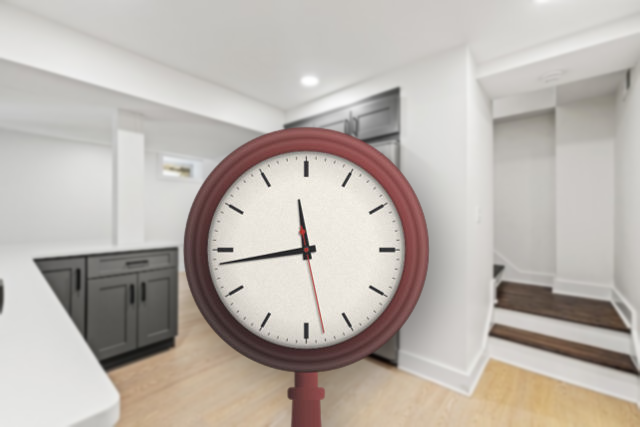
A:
h=11 m=43 s=28
